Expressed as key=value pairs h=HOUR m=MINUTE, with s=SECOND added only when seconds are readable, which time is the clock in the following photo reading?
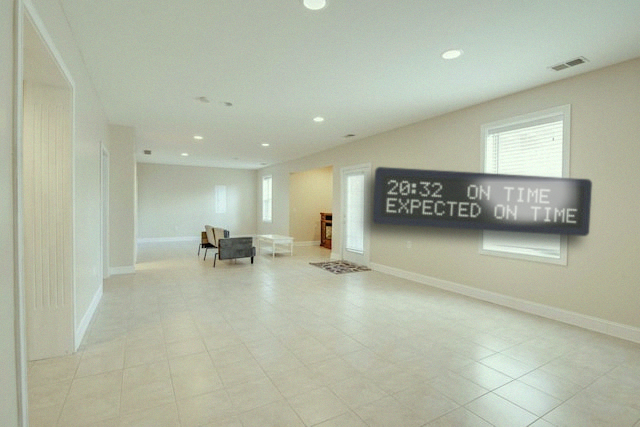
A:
h=20 m=32
